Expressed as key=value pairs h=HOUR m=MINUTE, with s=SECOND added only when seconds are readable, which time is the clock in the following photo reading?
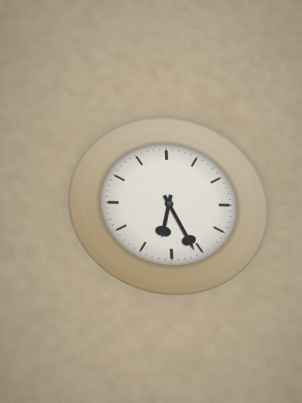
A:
h=6 m=26
